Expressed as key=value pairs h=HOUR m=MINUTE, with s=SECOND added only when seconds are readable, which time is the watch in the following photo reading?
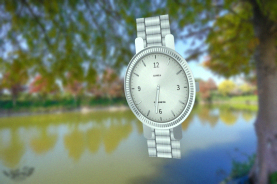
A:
h=6 m=32
